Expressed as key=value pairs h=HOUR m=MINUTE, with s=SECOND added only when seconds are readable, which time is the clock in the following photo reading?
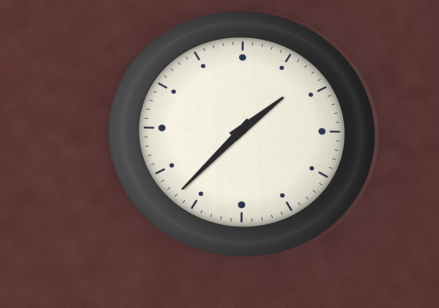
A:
h=1 m=37
